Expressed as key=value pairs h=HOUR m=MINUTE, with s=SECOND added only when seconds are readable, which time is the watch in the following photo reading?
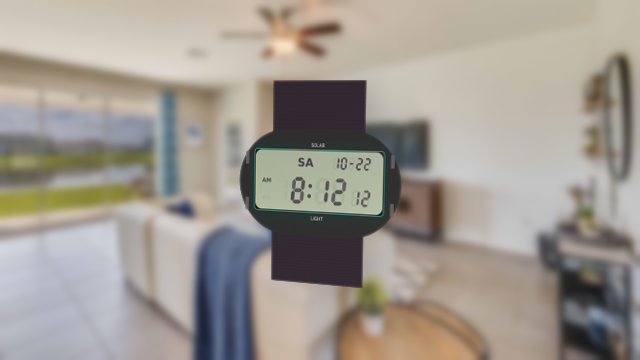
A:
h=8 m=12 s=12
